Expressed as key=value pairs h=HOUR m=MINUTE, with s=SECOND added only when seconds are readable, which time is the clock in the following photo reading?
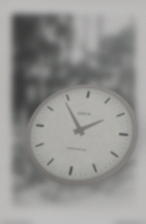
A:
h=1 m=54
